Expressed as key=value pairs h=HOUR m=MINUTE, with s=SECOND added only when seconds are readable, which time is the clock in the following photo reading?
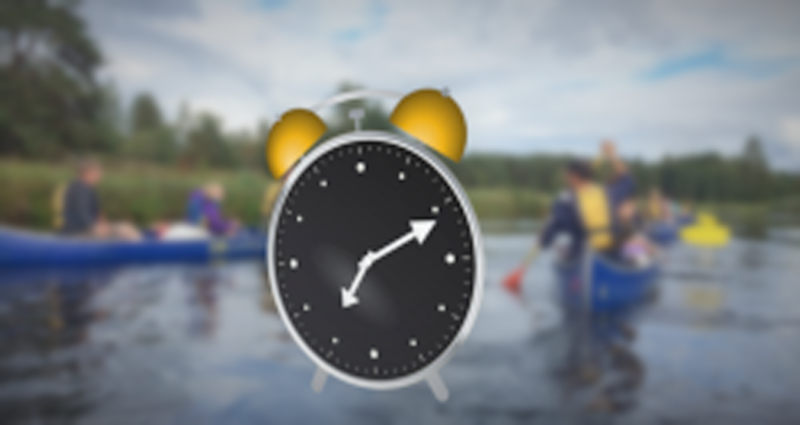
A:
h=7 m=11
